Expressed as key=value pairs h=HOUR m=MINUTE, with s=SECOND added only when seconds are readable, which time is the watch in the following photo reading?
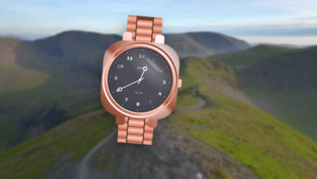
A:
h=12 m=40
